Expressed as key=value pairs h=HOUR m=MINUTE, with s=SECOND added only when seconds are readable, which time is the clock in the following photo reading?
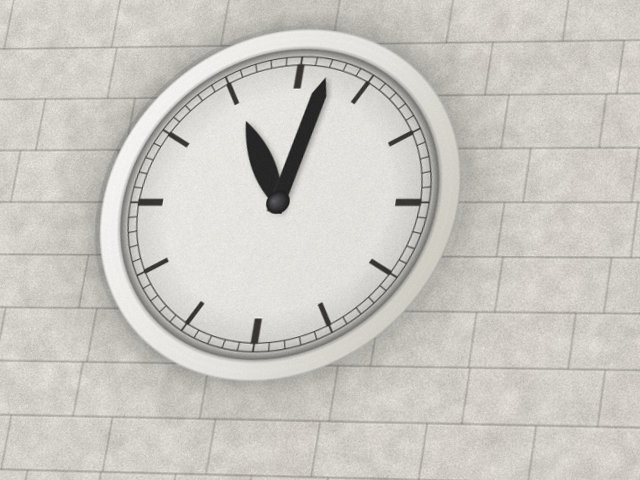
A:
h=11 m=2
